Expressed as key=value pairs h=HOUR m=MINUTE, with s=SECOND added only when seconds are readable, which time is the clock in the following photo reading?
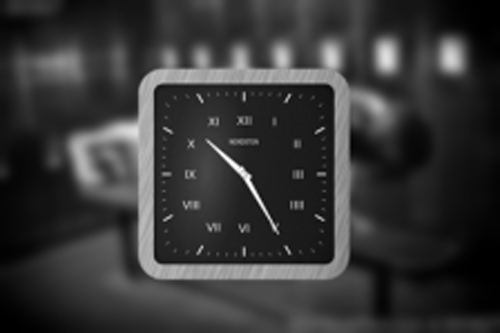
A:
h=10 m=25
